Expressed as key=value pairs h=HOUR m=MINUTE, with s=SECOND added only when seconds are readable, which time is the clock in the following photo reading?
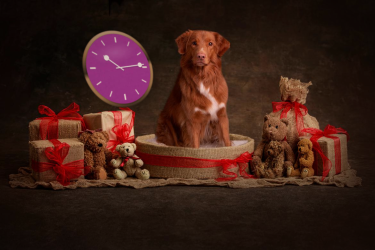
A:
h=10 m=14
